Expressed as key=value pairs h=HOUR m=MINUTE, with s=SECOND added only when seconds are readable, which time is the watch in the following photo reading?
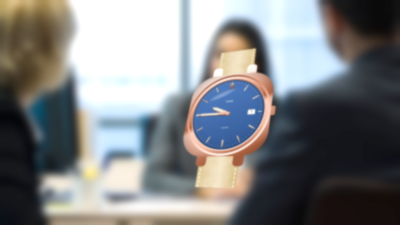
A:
h=9 m=45
